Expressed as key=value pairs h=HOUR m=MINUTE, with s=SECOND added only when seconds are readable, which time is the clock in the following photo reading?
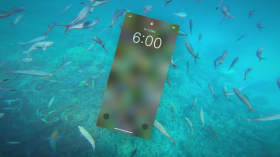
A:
h=6 m=0
